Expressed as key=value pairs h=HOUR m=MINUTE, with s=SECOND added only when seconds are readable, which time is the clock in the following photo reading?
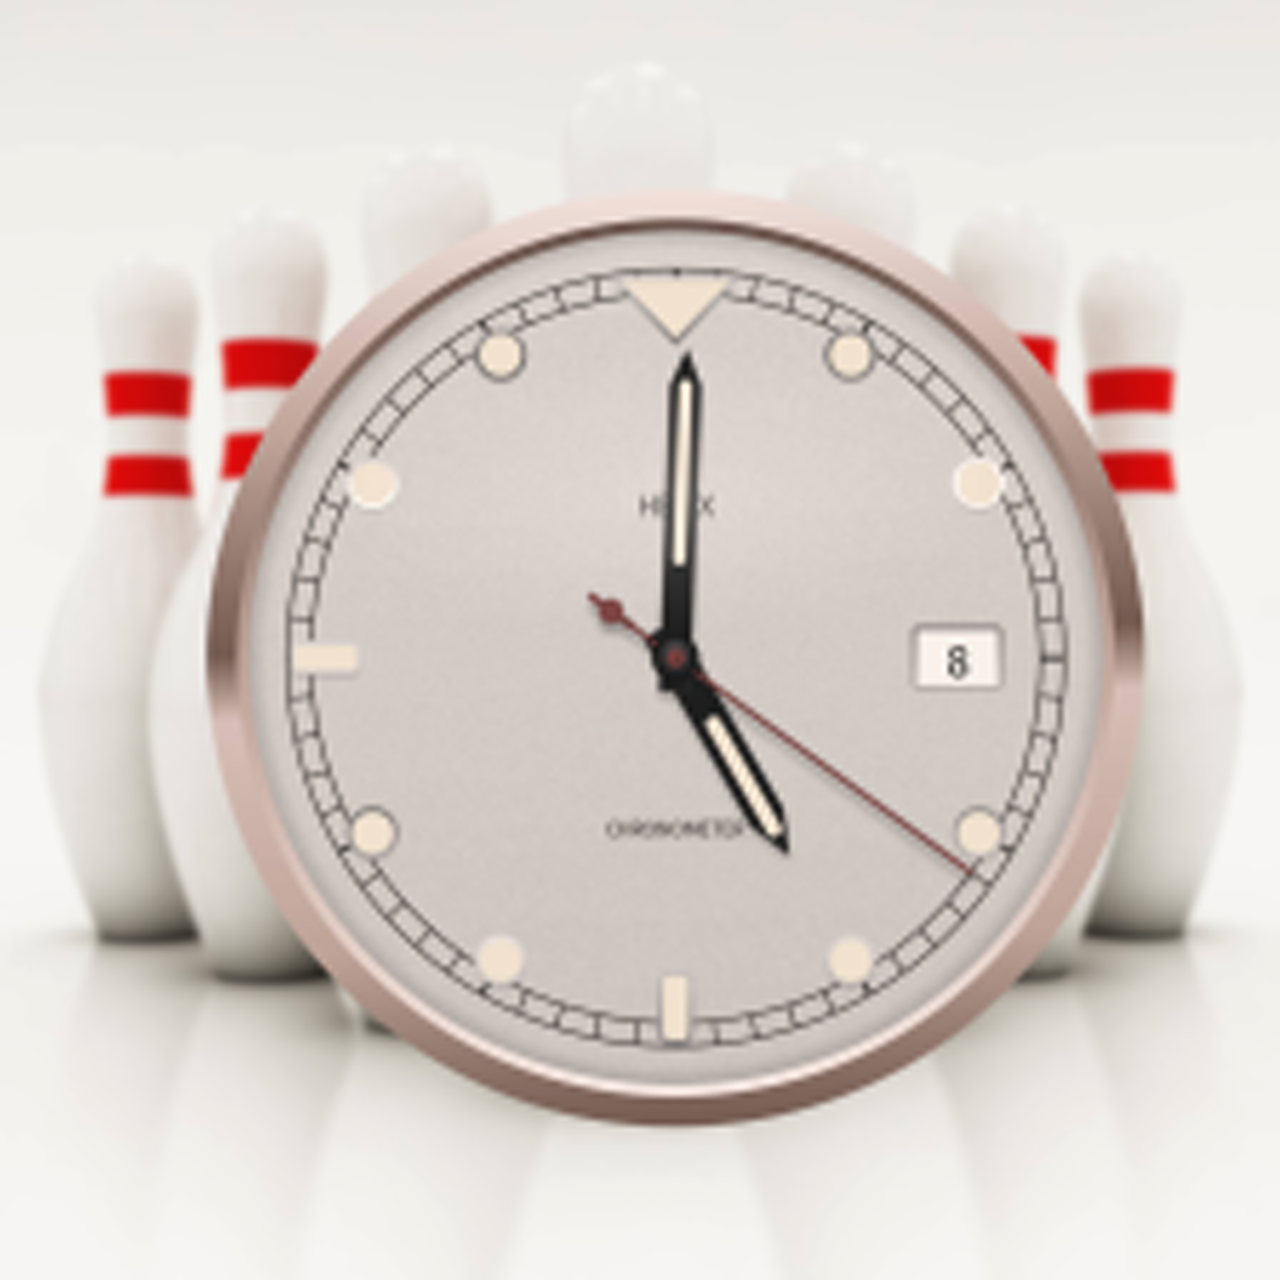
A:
h=5 m=0 s=21
